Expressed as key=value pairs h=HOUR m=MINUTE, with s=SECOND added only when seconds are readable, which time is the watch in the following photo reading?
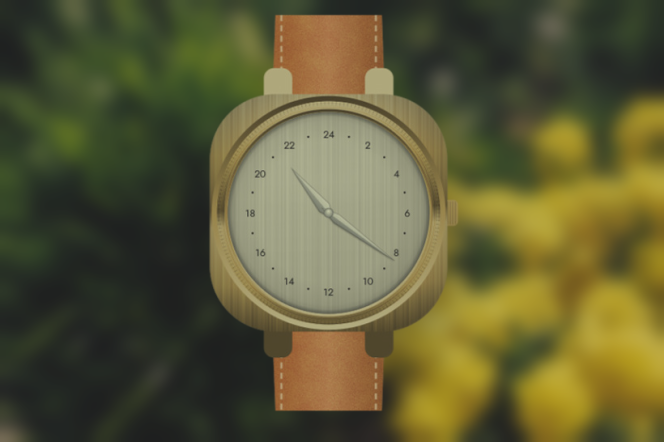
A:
h=21 m=21
